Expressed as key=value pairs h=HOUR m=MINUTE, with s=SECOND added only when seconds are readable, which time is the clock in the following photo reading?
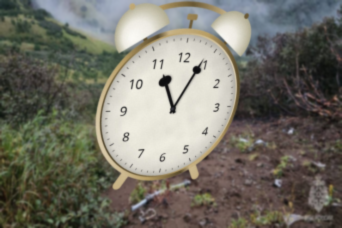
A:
h=11 m=4
